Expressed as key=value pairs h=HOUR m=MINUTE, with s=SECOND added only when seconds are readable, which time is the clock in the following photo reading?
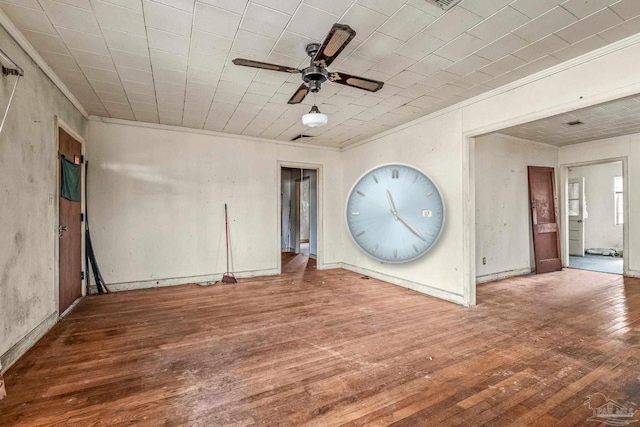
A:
h=11 m=22
